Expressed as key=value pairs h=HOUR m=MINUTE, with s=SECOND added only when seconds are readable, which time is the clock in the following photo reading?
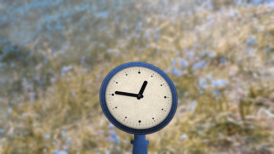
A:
h=12 m=46
